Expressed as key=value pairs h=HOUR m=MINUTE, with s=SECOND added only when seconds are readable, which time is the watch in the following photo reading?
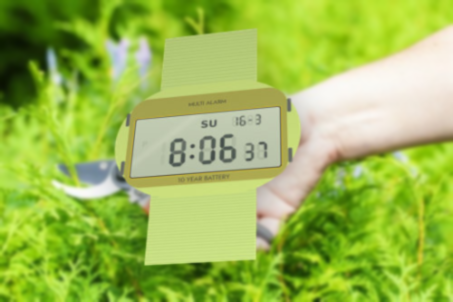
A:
h=8 m=6 s=37
